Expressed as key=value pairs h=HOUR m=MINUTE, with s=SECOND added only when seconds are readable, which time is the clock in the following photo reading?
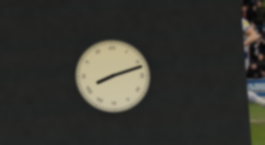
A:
h=8 m=12
